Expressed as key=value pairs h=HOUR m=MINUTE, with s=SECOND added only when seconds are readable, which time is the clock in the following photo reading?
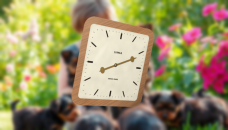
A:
h=8 m=11
